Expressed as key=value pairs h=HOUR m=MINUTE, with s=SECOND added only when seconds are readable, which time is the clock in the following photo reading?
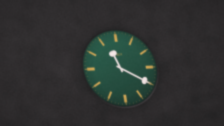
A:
h=11 m=20
